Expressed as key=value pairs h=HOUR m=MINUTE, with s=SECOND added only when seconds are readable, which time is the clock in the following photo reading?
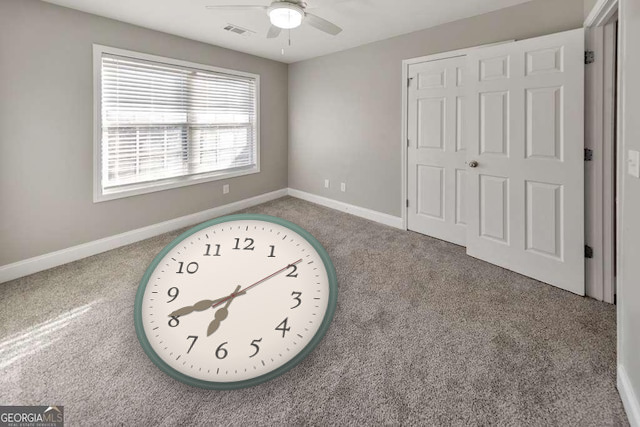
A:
h=6 m=41 s=9
